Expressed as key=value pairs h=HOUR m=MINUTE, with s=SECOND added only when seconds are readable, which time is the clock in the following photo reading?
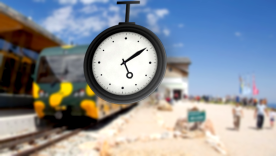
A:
h=5 m=9
